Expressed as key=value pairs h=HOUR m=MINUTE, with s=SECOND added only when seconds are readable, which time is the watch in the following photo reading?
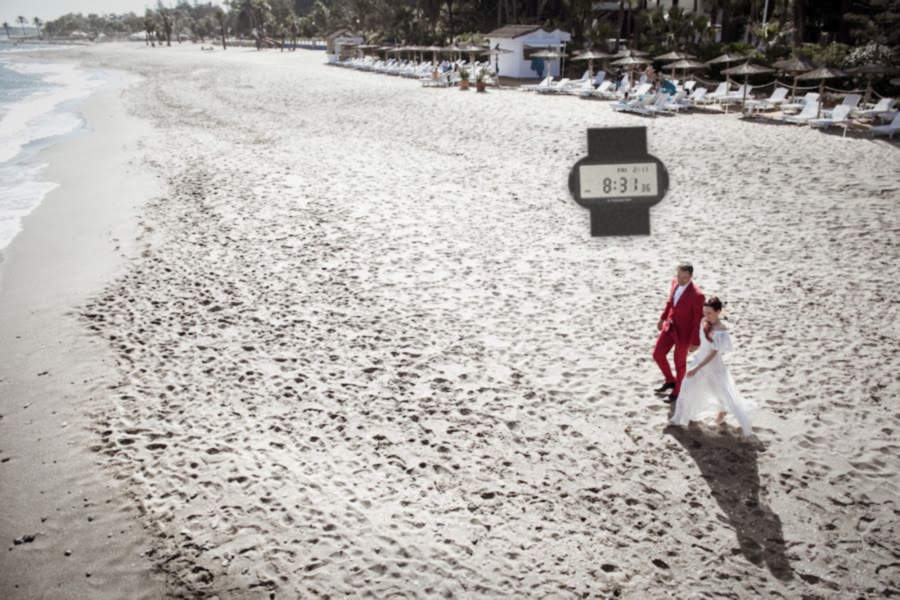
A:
h=8 m=31
